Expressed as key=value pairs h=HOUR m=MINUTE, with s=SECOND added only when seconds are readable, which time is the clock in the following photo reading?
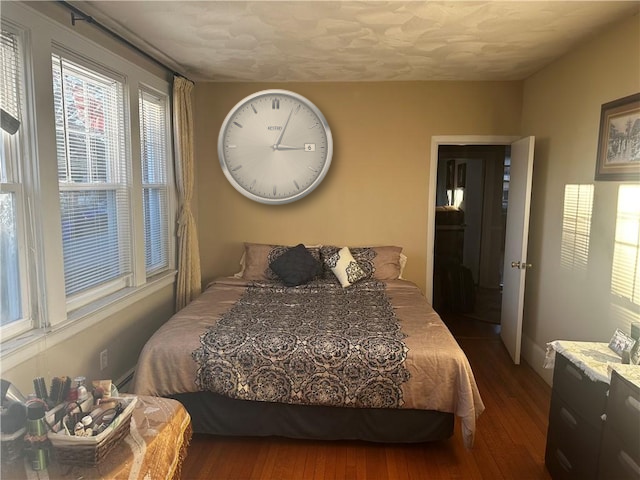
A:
h=3 m=4
